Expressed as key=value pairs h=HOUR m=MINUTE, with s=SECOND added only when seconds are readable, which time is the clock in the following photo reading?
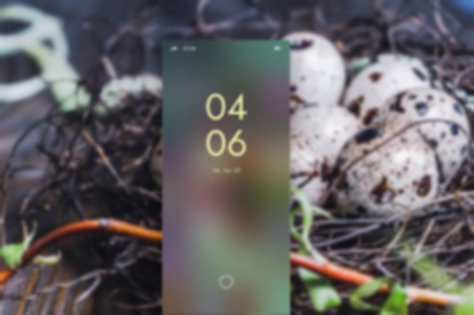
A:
h=4 m=6
